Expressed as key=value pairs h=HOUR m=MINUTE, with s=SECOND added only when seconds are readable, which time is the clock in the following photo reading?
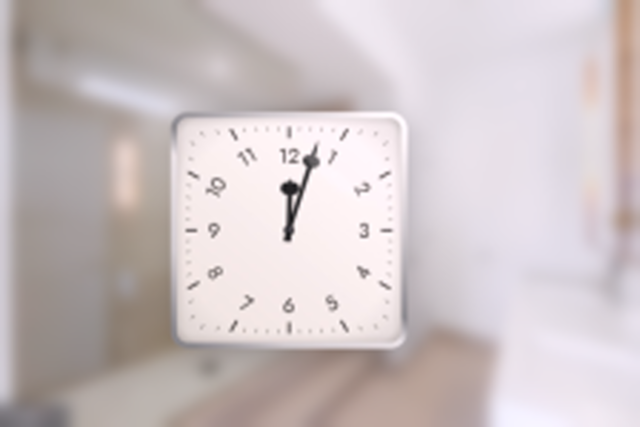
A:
h=12 m=3
